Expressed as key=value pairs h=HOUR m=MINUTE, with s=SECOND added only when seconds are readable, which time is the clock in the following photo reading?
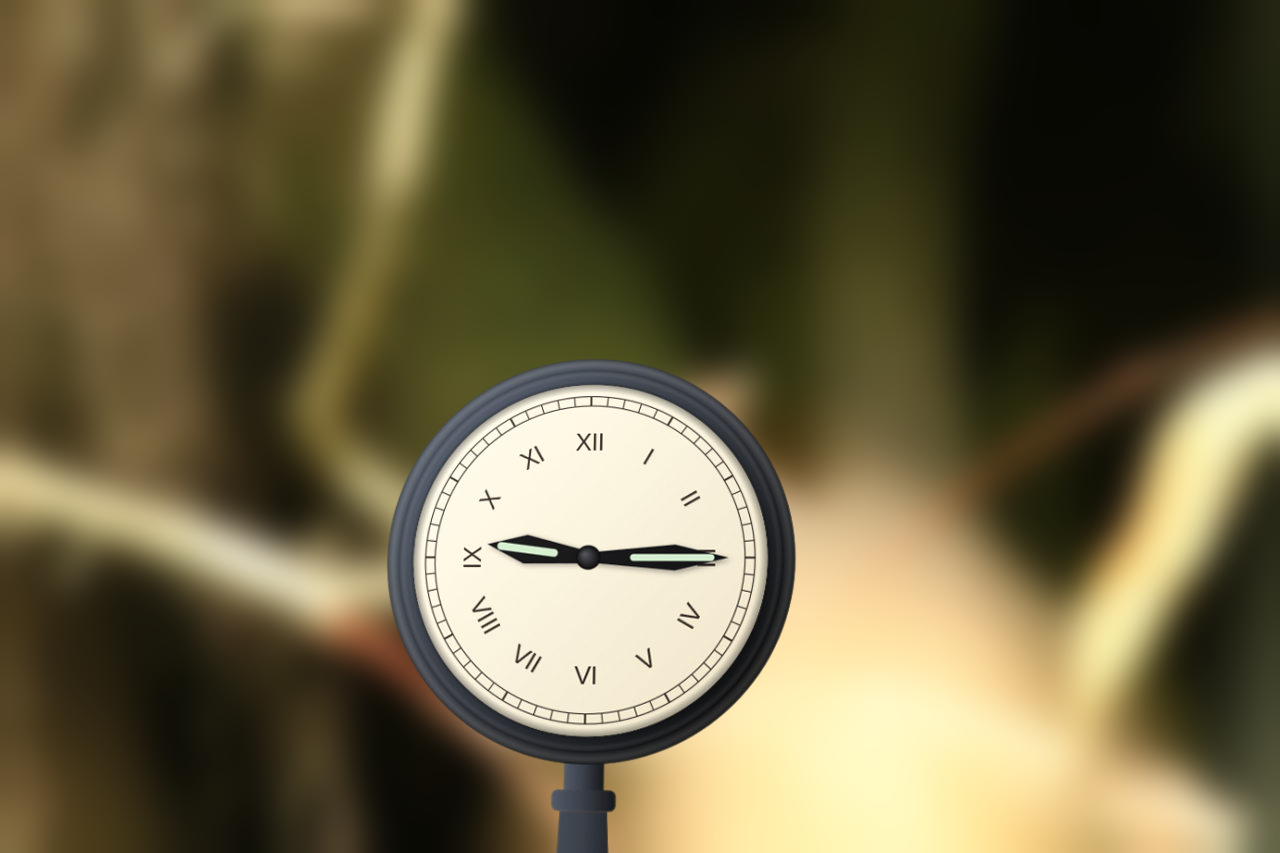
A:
h=9 m=15
